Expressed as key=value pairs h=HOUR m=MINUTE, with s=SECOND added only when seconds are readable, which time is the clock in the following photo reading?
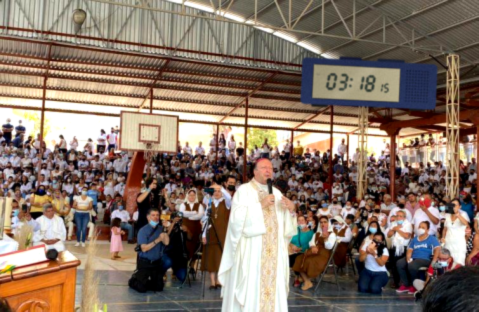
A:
h=3 m=18 s=15
